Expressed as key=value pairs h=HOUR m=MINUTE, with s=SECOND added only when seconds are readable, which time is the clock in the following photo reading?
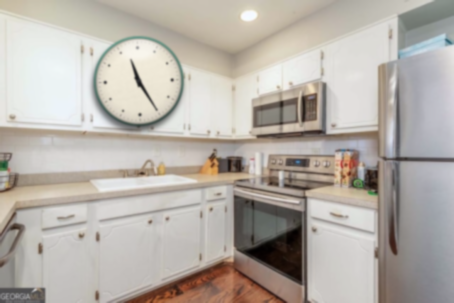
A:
h=11 m=25
